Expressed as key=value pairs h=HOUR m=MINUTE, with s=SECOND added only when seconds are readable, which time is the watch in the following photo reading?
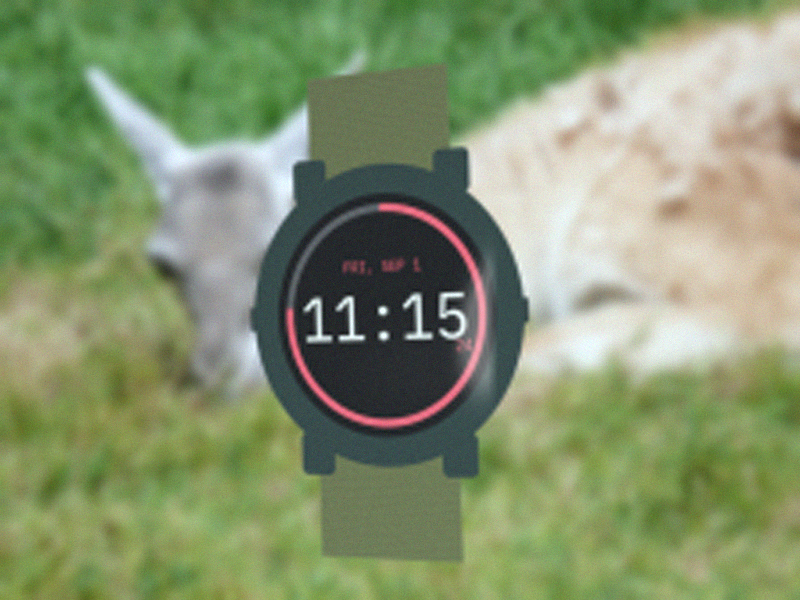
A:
h=11 m=15
